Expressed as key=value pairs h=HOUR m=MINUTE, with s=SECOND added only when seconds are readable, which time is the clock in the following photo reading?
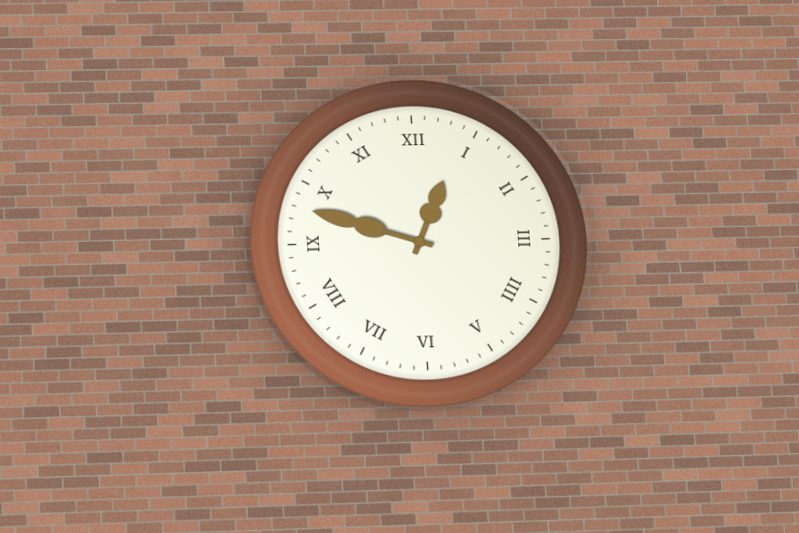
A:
h=12 m=48
